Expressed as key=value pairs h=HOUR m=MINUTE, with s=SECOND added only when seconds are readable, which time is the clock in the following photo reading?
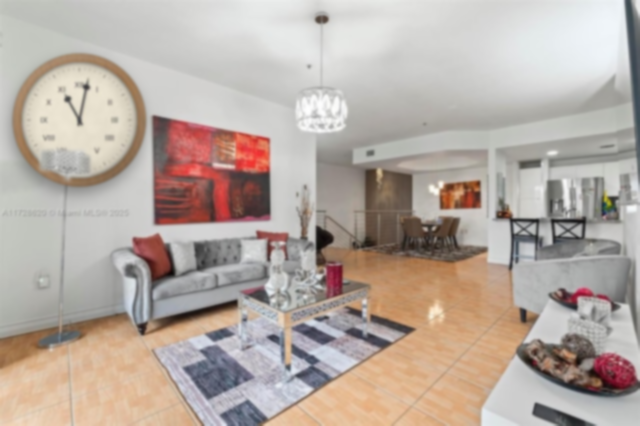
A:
h=11 m=2
